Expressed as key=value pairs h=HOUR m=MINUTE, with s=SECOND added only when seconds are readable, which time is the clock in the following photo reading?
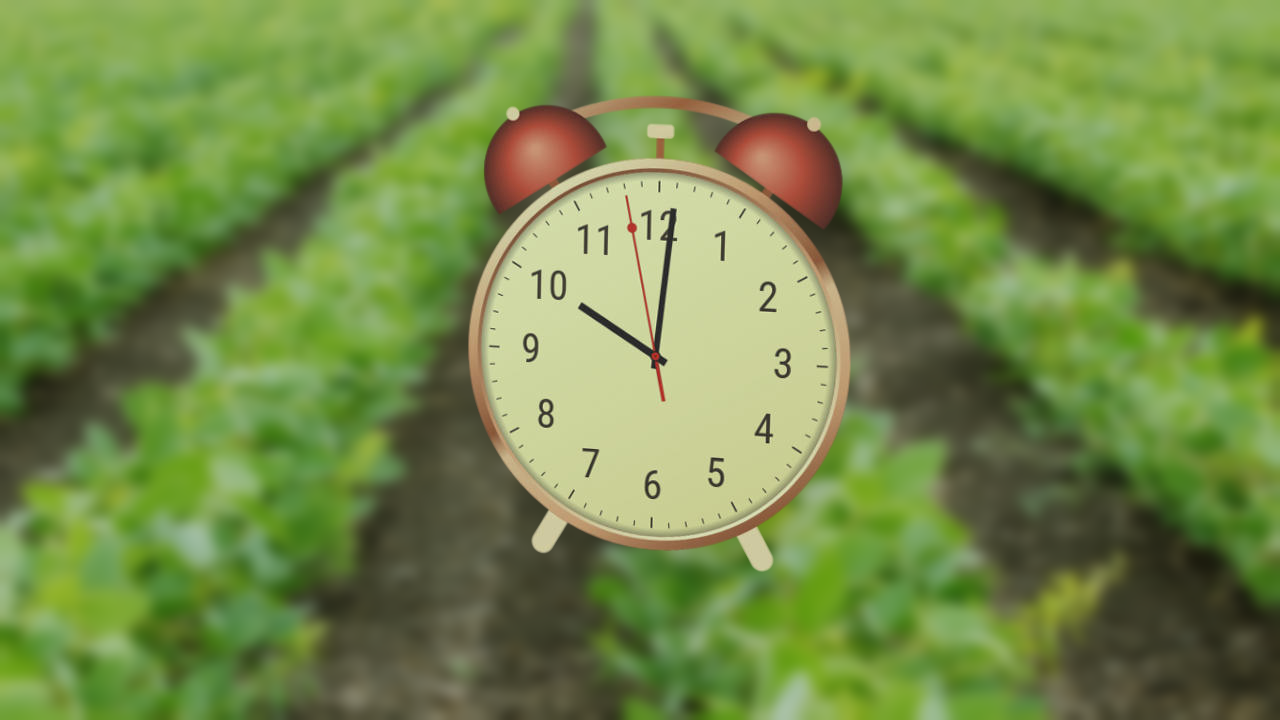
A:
h=10 m=0 s=58
